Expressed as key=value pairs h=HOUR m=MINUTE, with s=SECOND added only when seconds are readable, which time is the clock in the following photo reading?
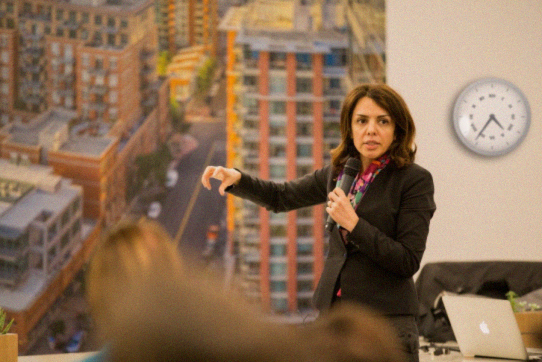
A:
h=4 m=36
